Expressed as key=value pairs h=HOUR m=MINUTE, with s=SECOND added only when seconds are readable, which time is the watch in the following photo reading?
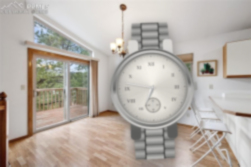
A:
h=6 m=47
